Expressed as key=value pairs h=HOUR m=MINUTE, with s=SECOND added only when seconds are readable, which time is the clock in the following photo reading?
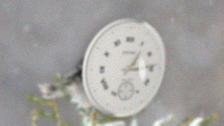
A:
h=1 m=14
